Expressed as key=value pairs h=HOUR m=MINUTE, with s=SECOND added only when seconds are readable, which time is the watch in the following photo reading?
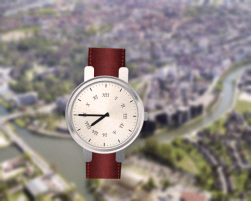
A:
h=7 m=45
